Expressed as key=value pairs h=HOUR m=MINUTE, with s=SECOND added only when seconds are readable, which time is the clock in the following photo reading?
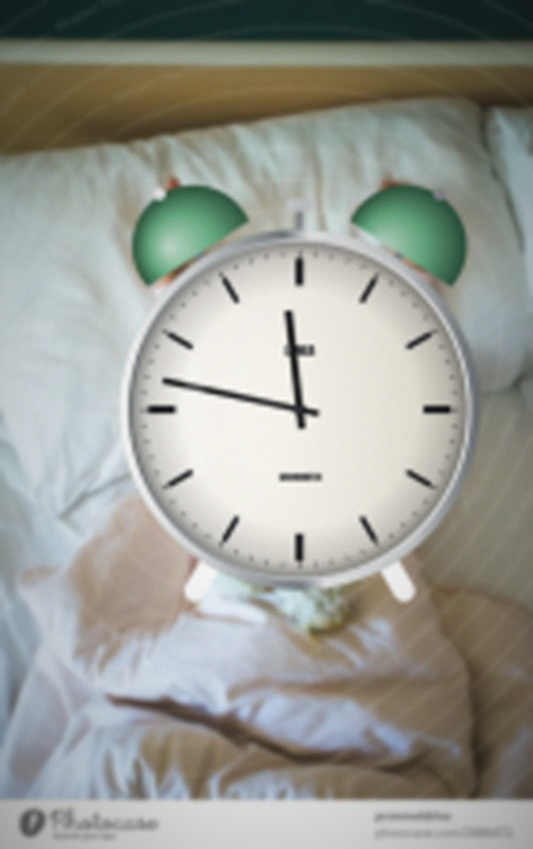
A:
h=11 m=47
